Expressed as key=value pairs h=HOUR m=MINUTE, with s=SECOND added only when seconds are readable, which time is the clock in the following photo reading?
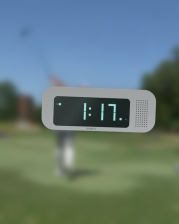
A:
h=1 m=17
